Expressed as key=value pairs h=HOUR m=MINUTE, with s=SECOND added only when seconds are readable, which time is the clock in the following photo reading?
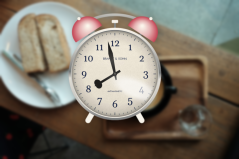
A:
h=7 m=58
